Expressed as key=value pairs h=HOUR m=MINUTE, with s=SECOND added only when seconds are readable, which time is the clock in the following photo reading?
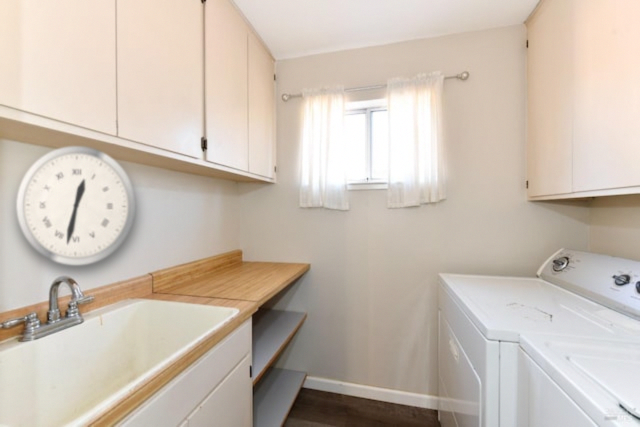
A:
h=12 m=32
